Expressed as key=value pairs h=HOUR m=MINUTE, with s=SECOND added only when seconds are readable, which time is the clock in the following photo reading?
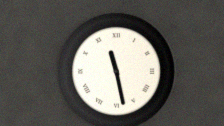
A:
h=11 m=28
